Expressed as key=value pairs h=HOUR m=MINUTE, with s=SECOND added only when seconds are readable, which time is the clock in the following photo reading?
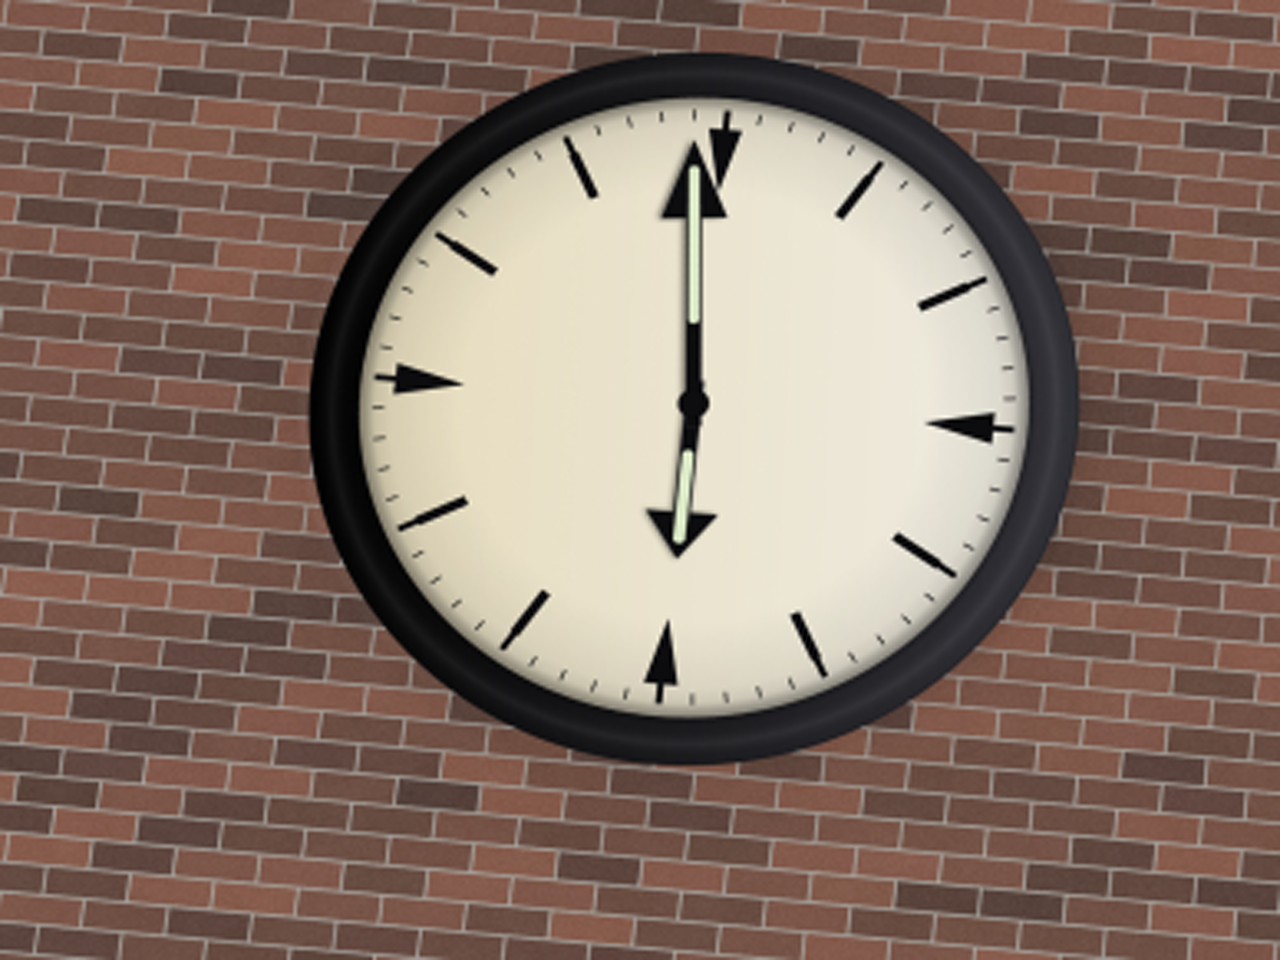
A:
h=5 m=59
